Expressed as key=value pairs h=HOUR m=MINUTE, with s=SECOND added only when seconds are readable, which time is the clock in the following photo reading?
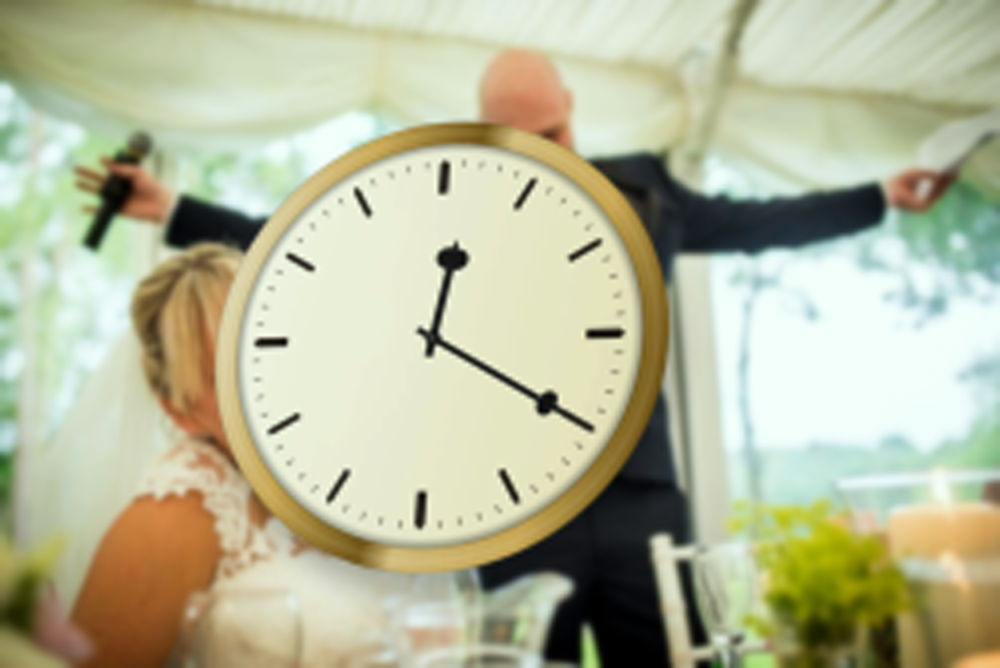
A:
h=12 m=20
